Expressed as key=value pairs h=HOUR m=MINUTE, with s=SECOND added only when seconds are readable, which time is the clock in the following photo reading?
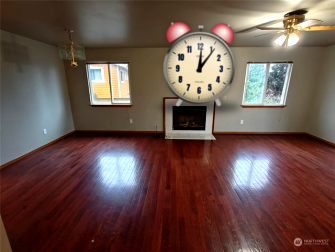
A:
h=12 m=6
